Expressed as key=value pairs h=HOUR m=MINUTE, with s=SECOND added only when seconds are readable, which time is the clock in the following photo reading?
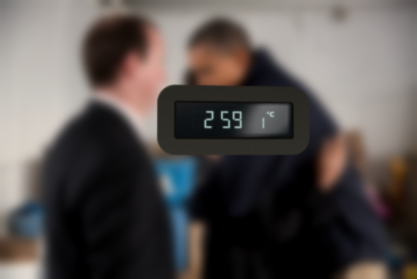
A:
h=2 m=59
